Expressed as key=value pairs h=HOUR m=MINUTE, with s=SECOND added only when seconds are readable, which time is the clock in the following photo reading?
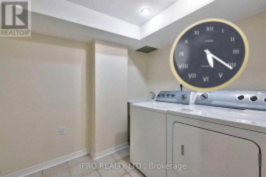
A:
h=5 m=21
